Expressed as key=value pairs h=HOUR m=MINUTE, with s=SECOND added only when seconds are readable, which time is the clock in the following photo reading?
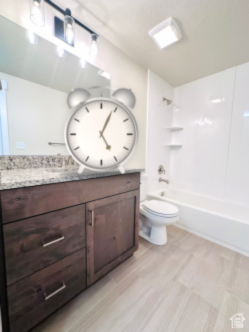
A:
h=5 m=4
